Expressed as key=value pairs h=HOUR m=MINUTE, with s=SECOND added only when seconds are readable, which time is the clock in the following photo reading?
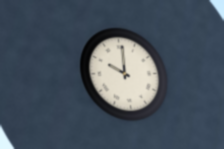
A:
h=10 m=1
